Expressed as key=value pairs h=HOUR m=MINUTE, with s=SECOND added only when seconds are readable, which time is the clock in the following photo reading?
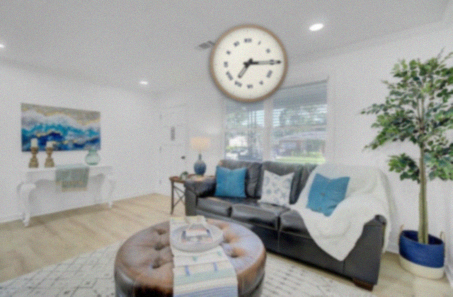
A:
h=7 m=15
